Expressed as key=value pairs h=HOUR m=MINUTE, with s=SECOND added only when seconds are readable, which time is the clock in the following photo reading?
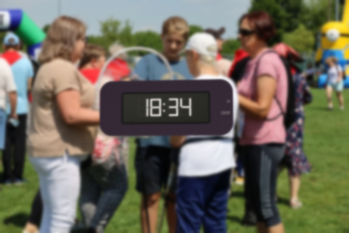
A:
h=18 m=34
